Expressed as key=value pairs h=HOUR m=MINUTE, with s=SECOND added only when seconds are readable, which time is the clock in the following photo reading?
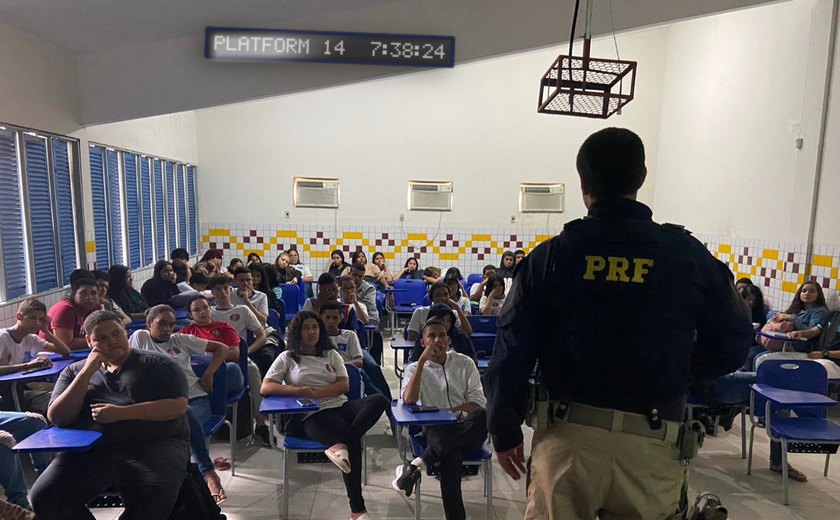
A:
h=7 m=38 s=24
